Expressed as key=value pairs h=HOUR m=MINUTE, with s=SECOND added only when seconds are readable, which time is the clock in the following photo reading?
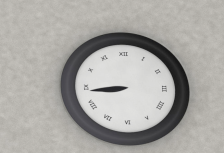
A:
h=8 m=44
